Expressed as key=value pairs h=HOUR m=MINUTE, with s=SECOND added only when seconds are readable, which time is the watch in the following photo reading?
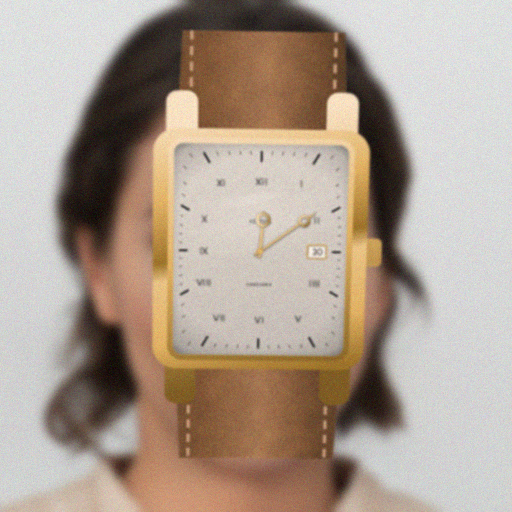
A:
h=12 m=9
